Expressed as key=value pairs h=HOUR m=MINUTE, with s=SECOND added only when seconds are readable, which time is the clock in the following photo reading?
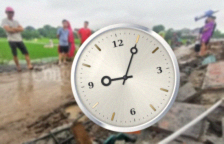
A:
h=9 m=5
